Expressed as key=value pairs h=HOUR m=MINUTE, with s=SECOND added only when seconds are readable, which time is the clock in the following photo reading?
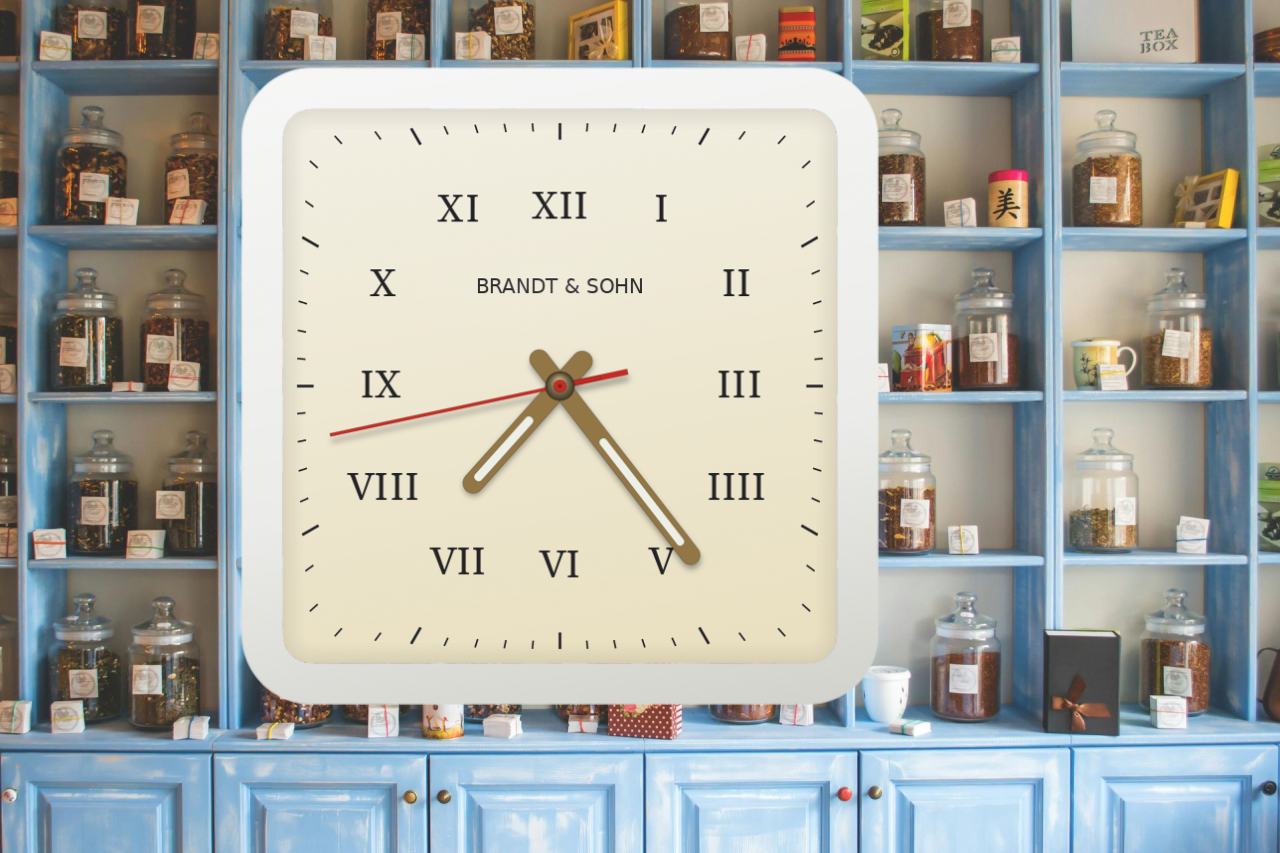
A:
h=7 m=23 s=43
